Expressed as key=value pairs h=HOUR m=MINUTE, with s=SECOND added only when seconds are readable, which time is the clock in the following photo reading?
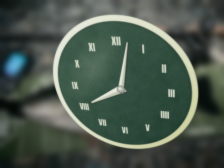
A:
h=8 m=2
